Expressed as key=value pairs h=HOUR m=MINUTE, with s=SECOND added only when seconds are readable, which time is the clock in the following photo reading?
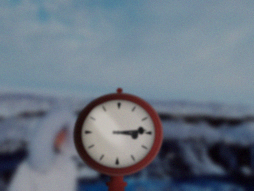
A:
h=3 m=14
